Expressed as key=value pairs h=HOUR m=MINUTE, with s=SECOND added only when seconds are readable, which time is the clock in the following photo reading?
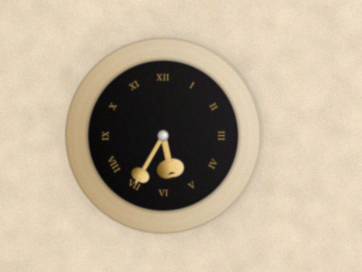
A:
h=5 m=35
